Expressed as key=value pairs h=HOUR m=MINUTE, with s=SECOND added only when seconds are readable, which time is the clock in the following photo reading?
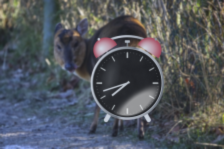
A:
h=7 m=42
